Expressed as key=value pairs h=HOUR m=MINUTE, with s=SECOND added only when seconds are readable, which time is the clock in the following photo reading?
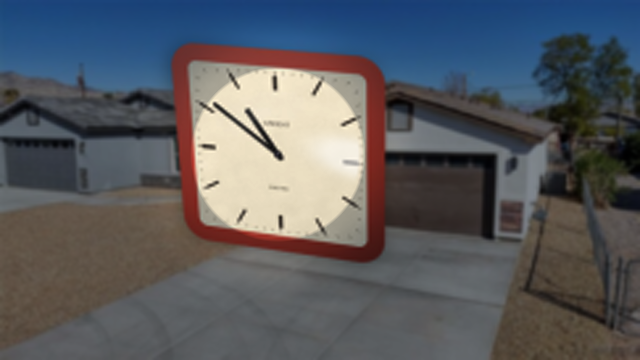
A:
h=10 m=51
